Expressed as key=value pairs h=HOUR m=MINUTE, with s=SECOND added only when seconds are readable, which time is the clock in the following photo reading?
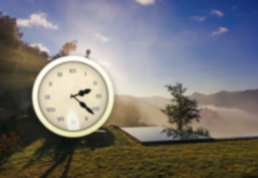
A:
h=2 m=22
